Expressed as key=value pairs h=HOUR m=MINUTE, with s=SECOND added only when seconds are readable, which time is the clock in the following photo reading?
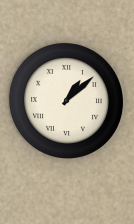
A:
h=1 m=8
